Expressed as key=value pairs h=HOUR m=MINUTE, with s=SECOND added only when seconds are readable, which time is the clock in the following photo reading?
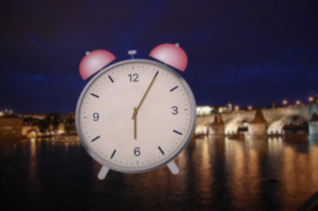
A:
h=6 m=5
